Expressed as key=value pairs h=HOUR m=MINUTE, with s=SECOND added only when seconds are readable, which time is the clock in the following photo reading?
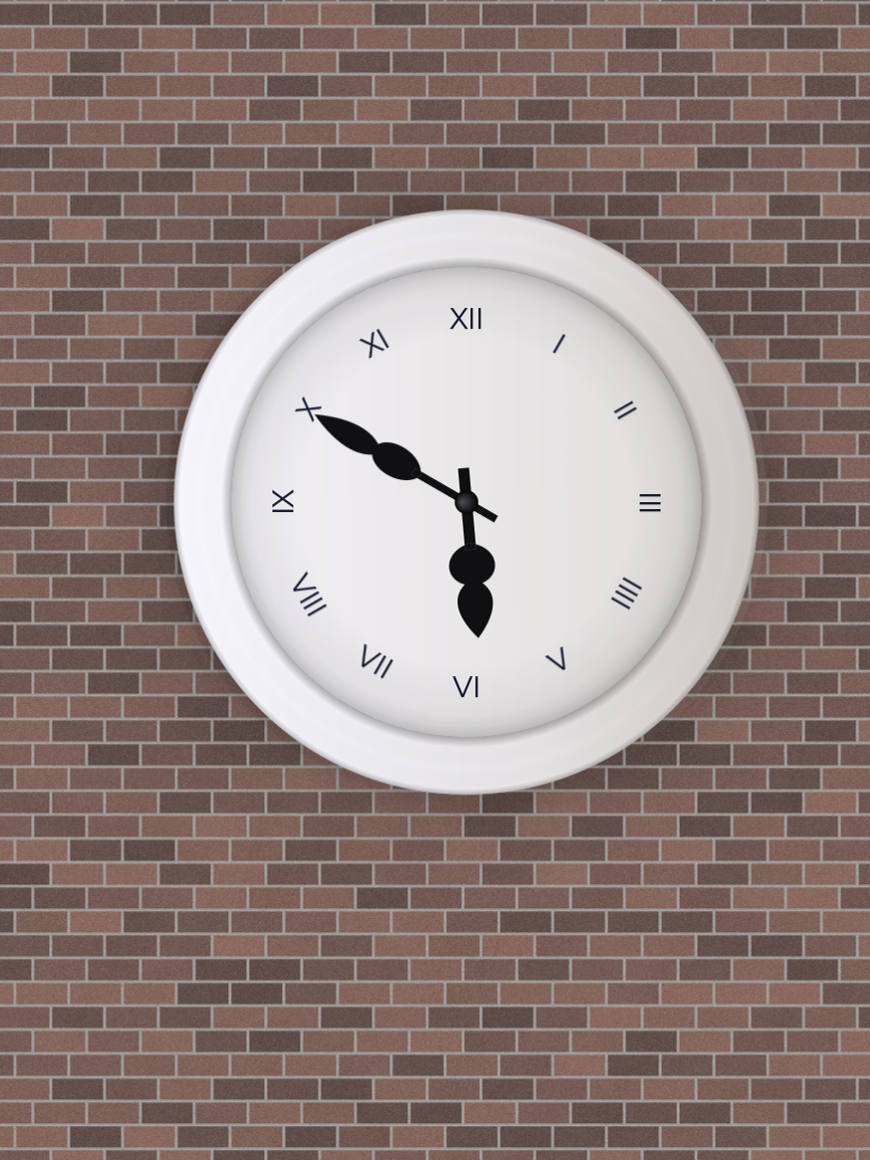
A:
h=5 m=50
